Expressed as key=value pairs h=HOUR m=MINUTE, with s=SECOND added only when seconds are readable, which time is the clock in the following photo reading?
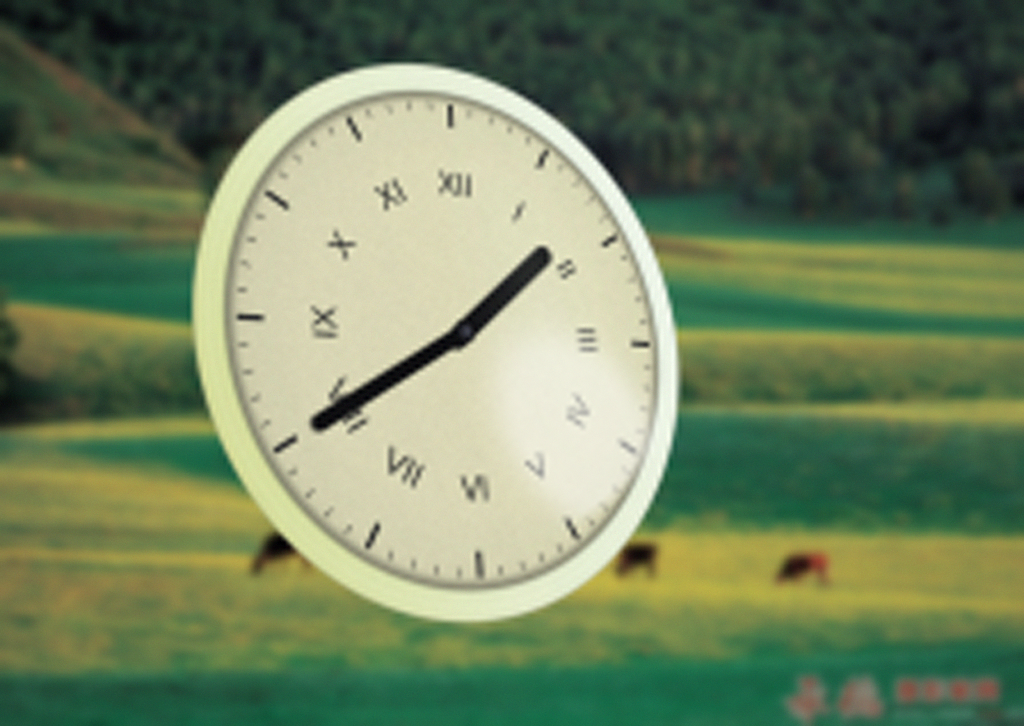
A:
h=1 m=40
